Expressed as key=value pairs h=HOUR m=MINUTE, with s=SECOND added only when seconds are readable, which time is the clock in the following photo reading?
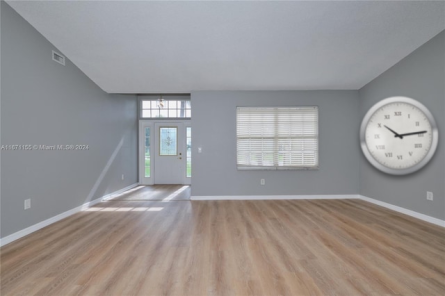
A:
h=10 m=14
